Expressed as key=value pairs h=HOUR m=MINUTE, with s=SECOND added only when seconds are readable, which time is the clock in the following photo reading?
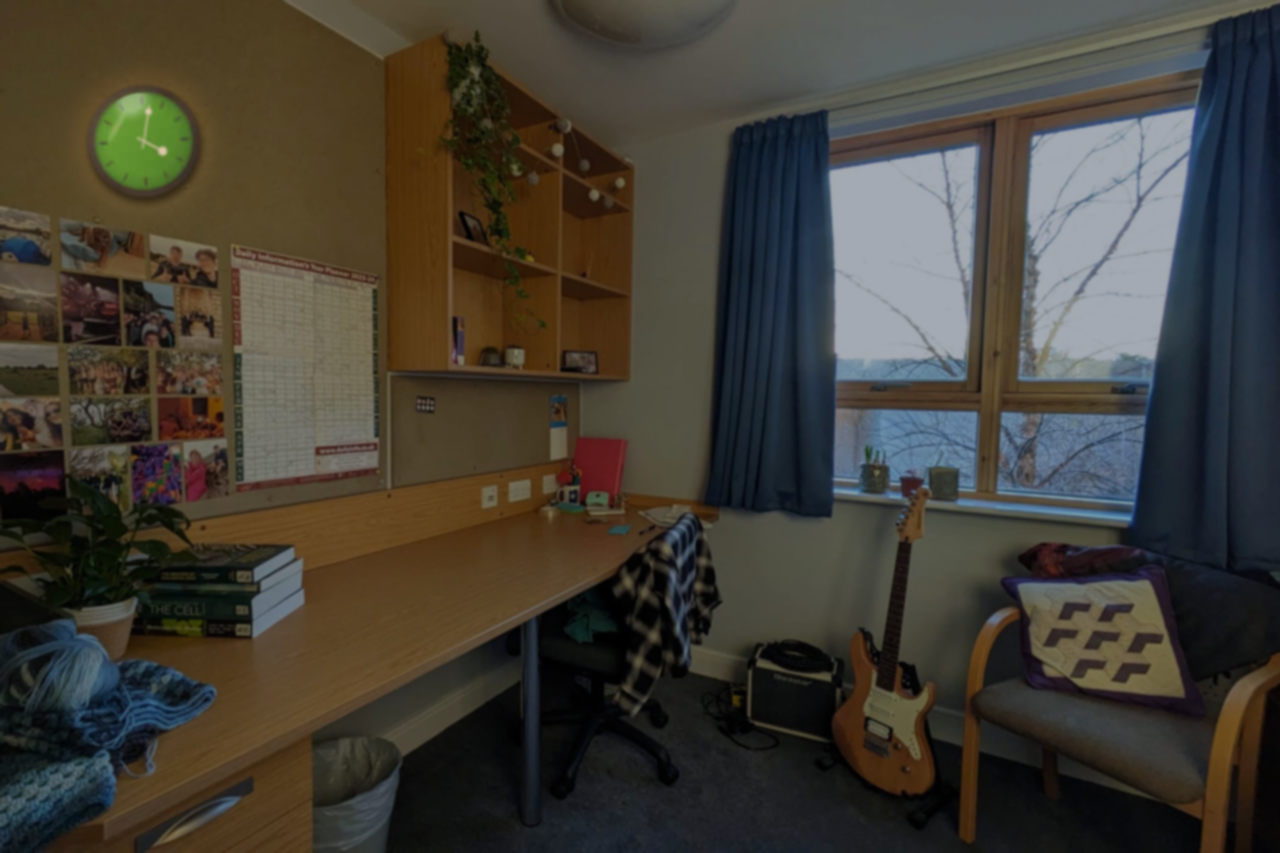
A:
h=4 m=2
